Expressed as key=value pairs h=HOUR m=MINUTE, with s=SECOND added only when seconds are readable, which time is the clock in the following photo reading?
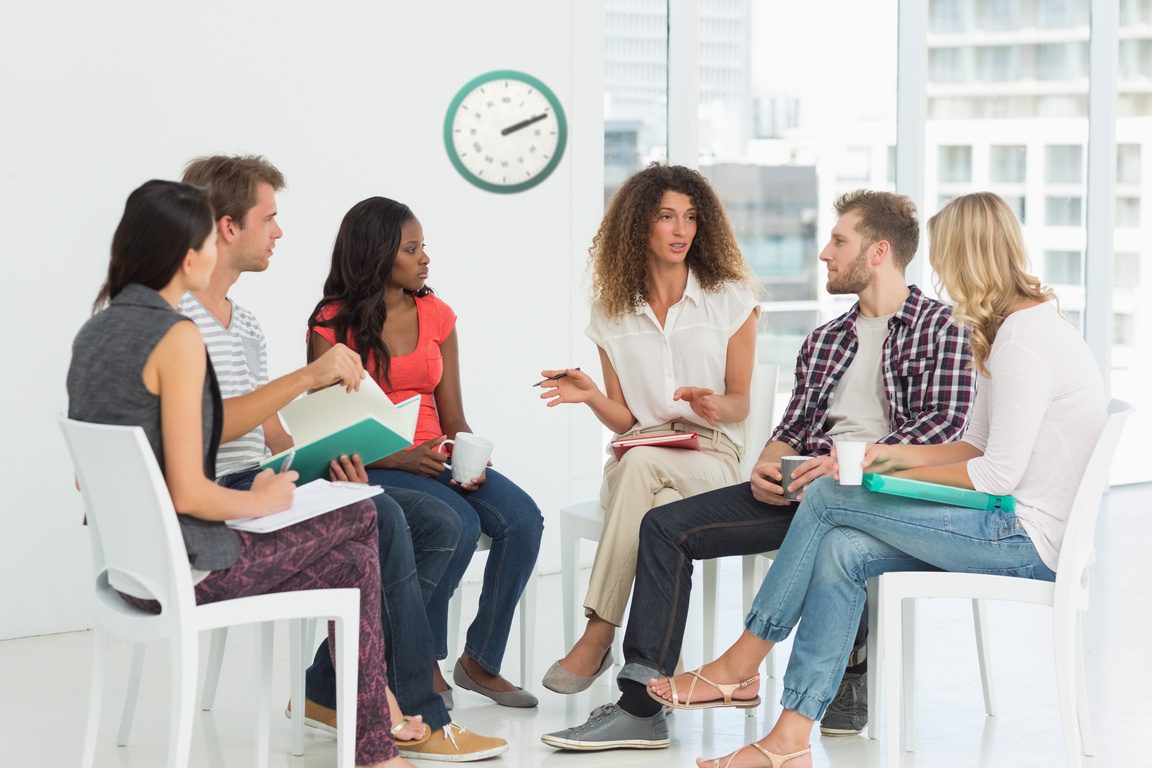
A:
h=2 m=11
